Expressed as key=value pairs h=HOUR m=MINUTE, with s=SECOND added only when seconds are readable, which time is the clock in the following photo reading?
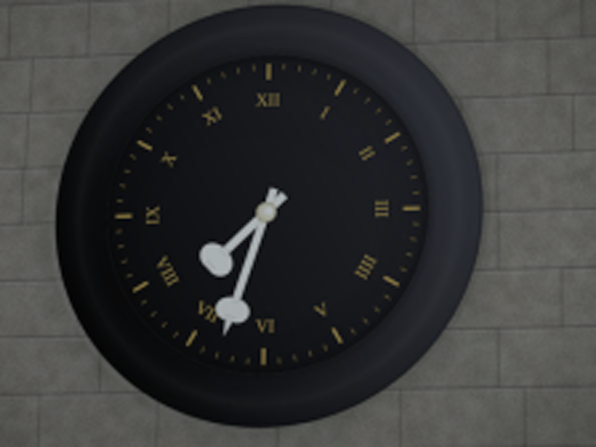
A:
h=7 m=33
